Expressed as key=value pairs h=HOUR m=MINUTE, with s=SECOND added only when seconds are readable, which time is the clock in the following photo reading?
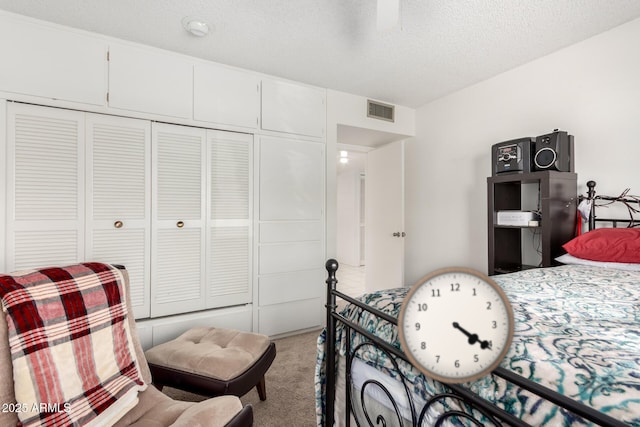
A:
h=4 m=21
